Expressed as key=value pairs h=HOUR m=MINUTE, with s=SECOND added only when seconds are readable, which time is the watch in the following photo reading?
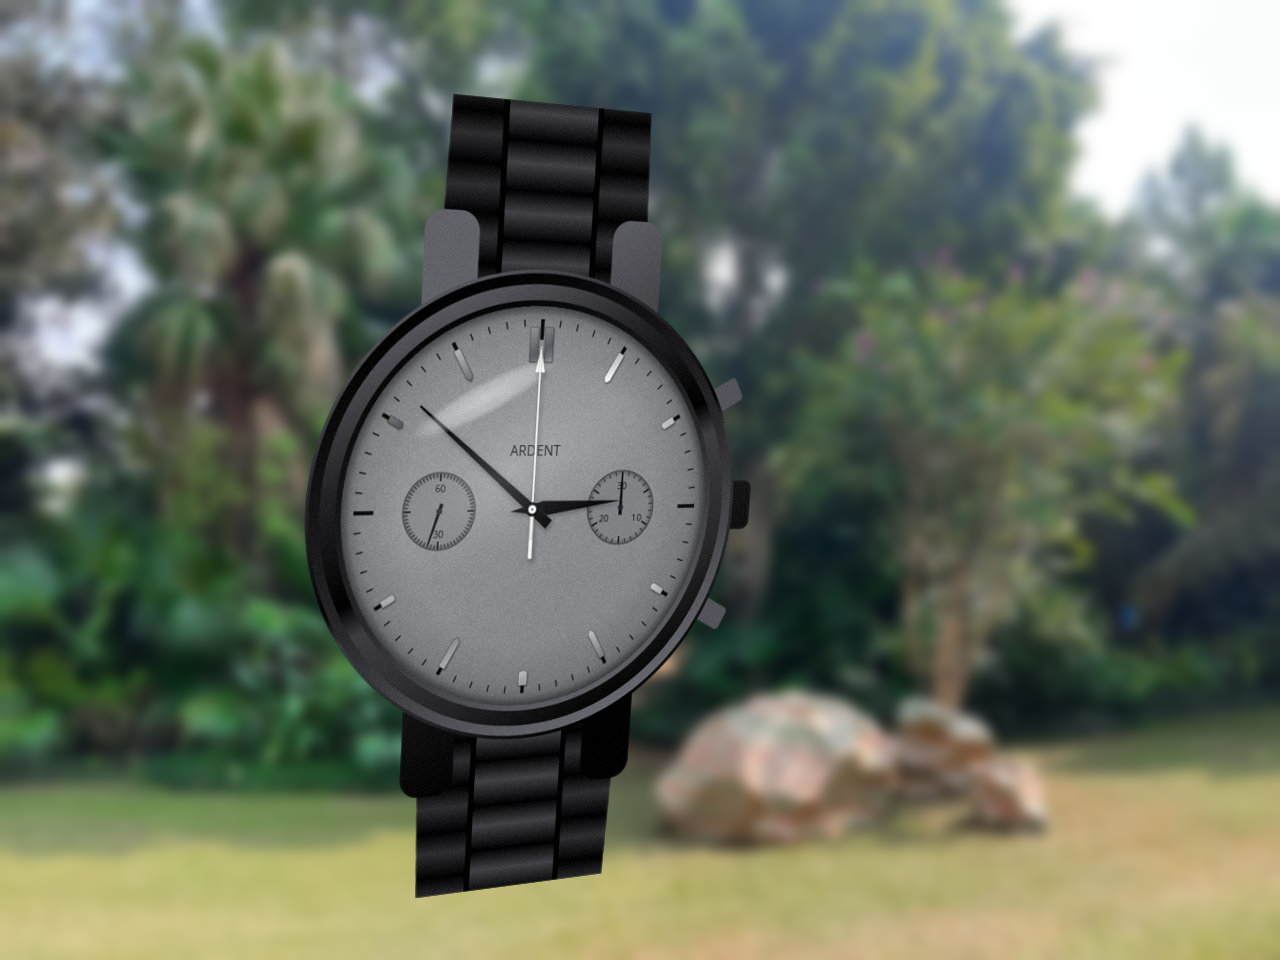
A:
h=2 m=51 s=33
